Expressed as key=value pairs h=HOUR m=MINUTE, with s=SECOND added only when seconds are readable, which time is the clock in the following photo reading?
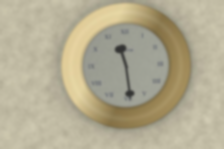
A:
h=11 m=29
